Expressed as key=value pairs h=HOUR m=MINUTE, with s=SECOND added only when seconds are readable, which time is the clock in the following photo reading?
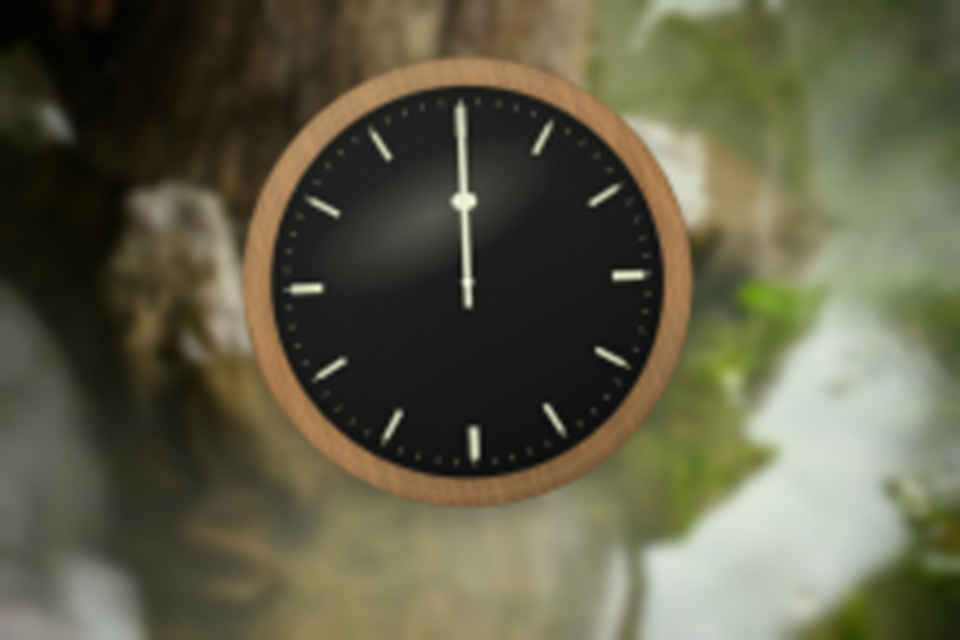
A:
h=12 m=0
